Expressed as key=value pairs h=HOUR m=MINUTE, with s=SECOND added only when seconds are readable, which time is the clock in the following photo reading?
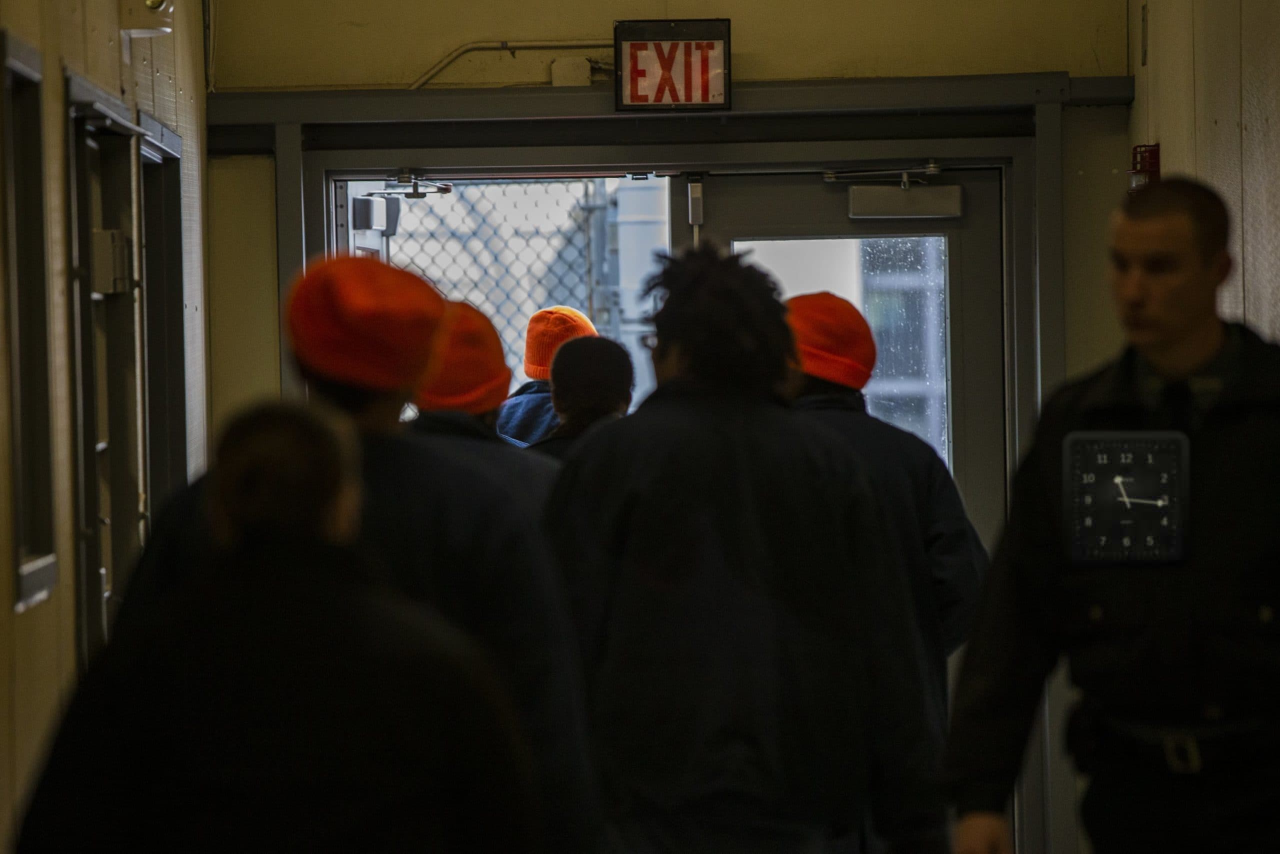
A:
h=11 m=16
